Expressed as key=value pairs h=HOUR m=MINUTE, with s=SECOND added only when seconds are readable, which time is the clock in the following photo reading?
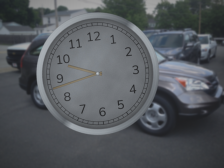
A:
h=9 m=43
